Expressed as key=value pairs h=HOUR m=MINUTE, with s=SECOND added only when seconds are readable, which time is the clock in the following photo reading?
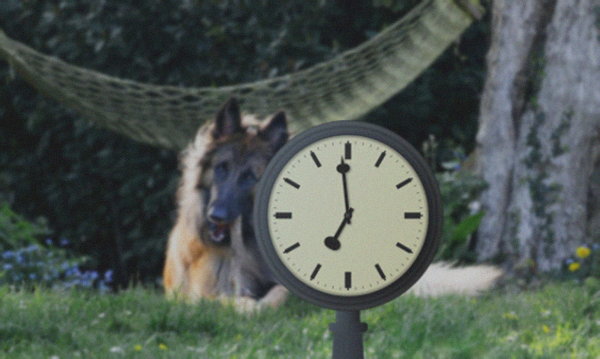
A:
h=6 m=59
